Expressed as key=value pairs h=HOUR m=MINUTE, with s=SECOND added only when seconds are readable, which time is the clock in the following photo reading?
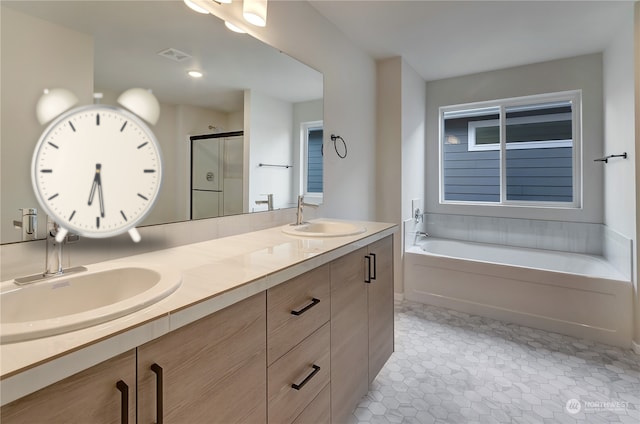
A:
h=6 m=29
